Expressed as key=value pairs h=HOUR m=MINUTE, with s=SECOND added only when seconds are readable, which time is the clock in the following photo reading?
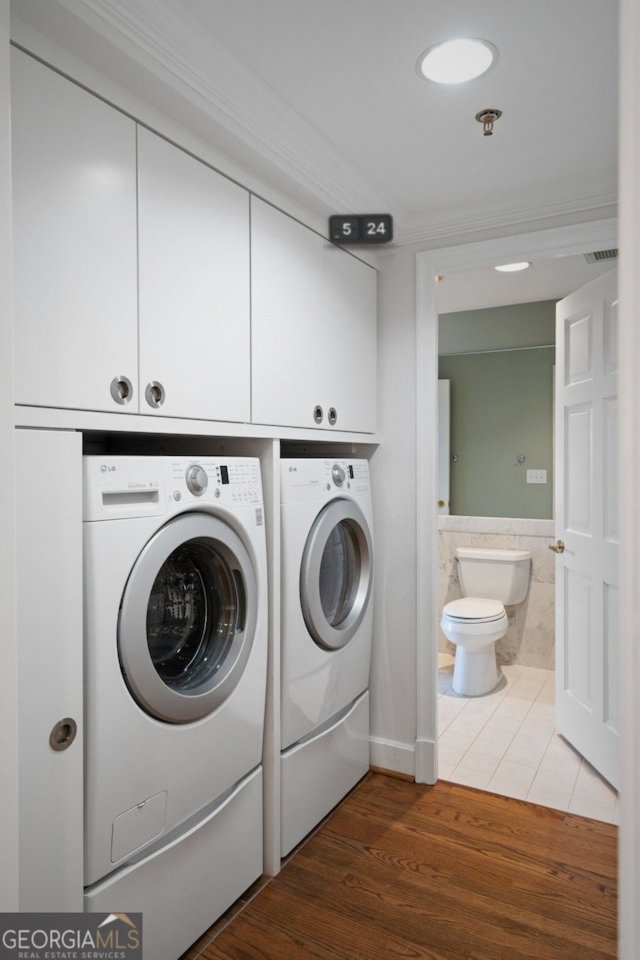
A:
h=5 m=24
